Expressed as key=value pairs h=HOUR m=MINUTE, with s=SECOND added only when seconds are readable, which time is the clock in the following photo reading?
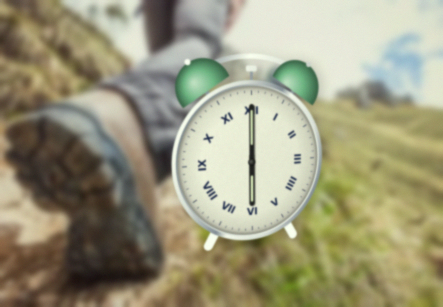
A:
h=6 m=0
